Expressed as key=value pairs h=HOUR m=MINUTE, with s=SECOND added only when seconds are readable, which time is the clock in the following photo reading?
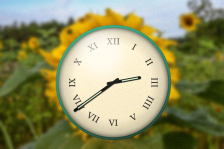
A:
h=2 m=39
